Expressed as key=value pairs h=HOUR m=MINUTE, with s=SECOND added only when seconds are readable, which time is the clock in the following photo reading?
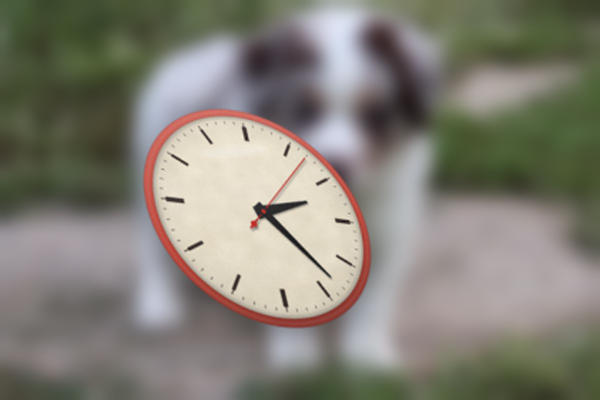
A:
h=2 m=23 s=7
